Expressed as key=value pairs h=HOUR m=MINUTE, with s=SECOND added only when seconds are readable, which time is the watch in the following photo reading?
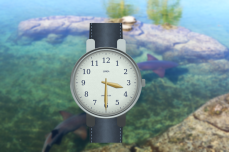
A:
h=3 m=30
